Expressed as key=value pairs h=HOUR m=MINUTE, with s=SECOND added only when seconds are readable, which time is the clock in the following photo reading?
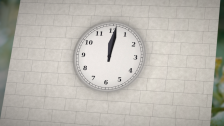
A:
h=12 m=1
